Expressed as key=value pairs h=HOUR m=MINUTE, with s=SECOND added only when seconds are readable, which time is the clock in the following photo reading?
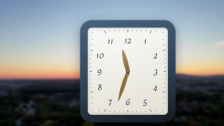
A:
h=11 m=33
